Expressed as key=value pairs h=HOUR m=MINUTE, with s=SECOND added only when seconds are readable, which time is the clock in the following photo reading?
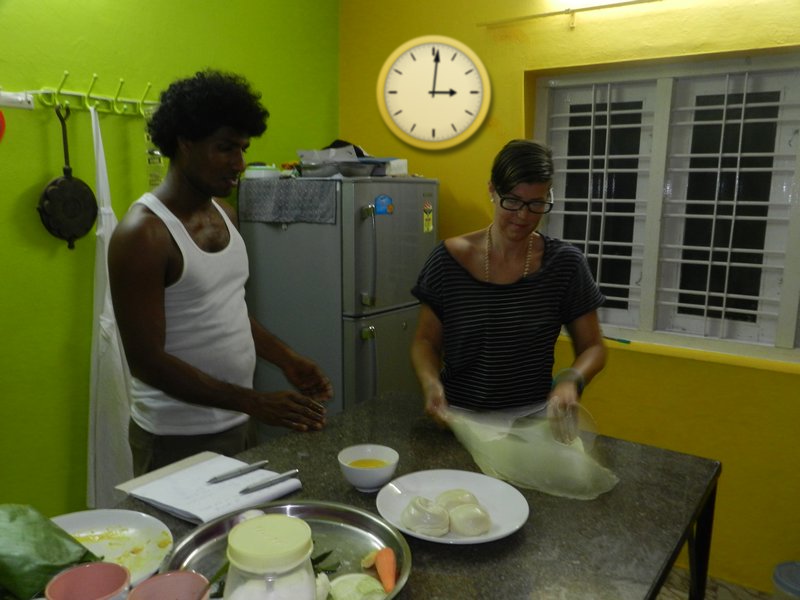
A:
h=3 m=1
